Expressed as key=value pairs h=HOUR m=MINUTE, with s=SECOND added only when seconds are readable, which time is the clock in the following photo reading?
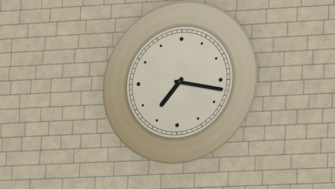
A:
h=7 m=17
